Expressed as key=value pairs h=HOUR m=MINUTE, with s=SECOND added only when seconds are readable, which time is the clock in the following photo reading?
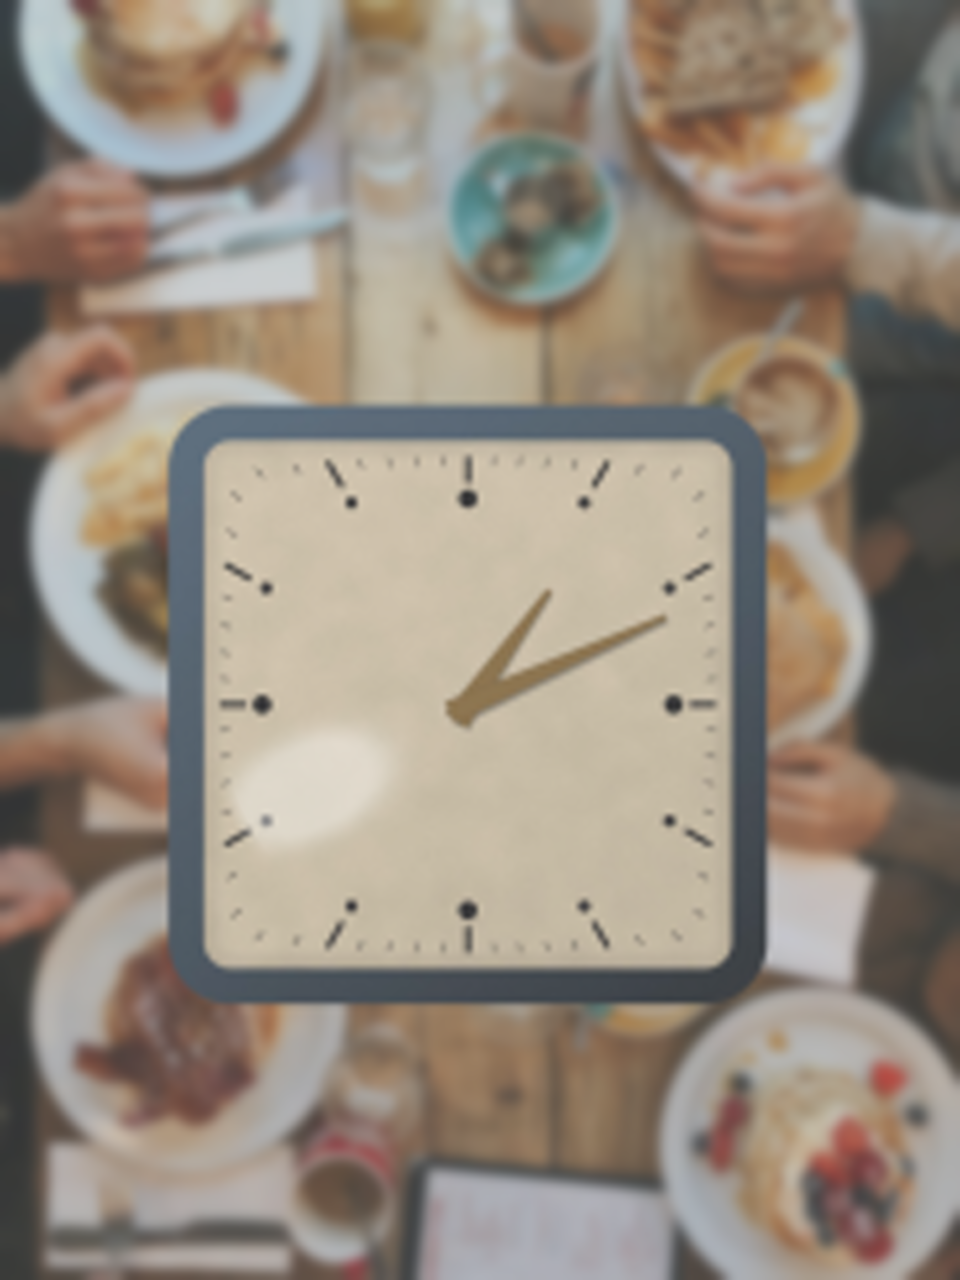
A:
h=1 m=11
